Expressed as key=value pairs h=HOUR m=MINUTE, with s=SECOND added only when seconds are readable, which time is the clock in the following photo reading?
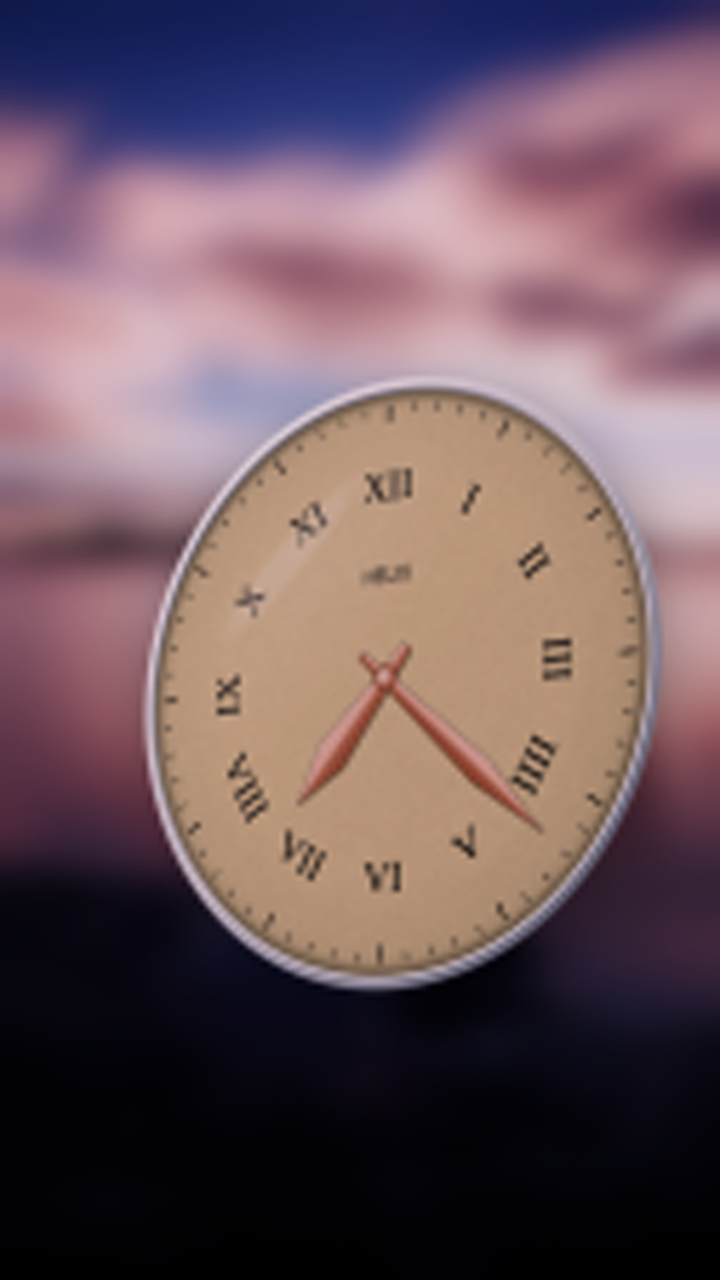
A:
h=7 m=22
